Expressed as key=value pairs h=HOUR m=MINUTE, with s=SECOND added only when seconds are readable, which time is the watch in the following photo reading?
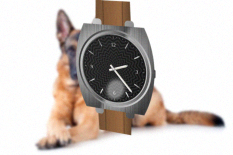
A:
h=2 m=23
